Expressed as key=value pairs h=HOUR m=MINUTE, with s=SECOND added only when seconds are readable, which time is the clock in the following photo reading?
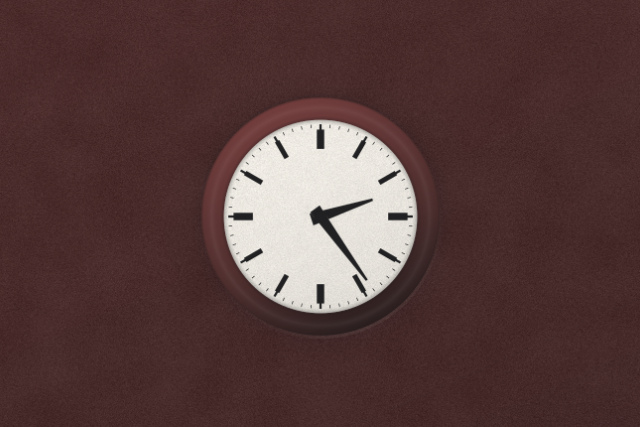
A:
h=2 m=24
